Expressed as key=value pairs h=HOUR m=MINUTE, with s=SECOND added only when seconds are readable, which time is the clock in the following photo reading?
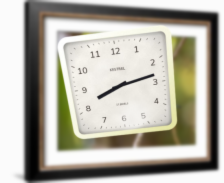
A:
h=8 m=13
